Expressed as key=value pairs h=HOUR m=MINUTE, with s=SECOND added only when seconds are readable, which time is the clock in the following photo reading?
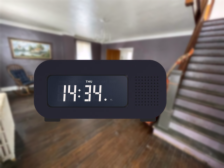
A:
h=14 m=34
